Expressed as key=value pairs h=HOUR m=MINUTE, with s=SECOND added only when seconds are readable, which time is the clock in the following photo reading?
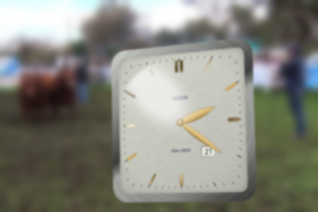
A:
h=2 m=21
